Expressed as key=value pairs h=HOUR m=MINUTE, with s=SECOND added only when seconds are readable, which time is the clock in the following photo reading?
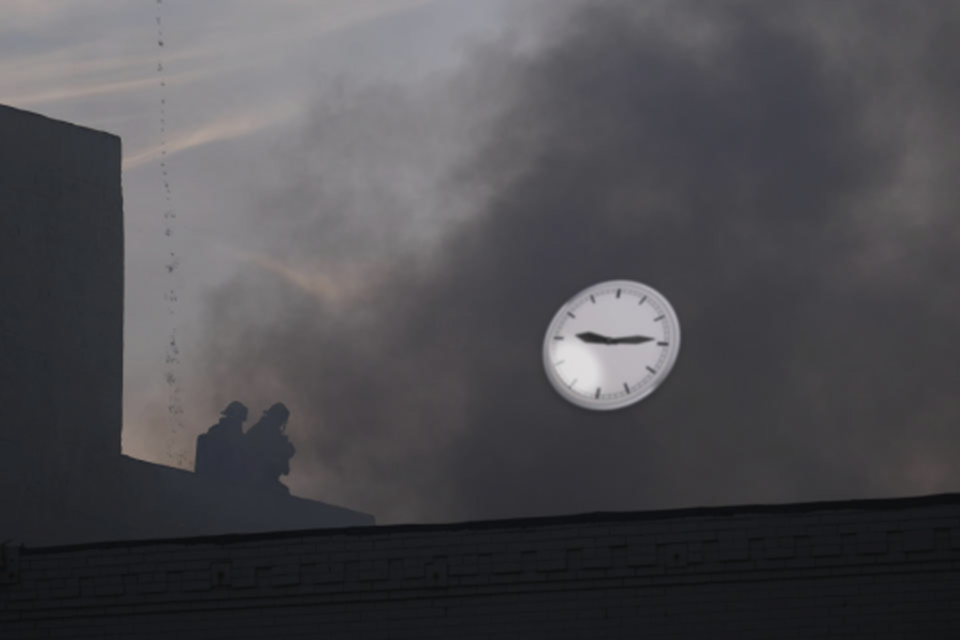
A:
h=9 m=14
